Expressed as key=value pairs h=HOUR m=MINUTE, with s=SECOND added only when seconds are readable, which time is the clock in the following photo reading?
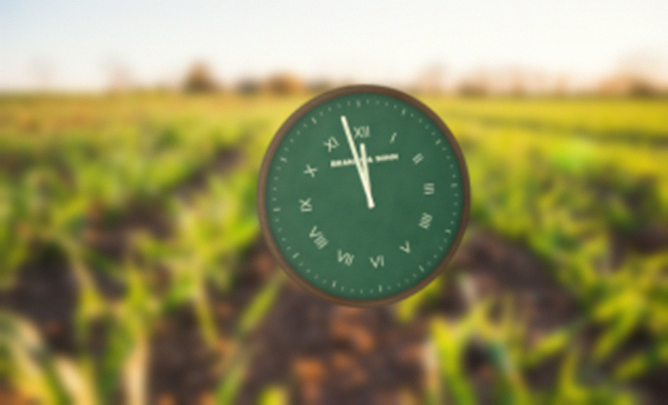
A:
h=11 m=58
